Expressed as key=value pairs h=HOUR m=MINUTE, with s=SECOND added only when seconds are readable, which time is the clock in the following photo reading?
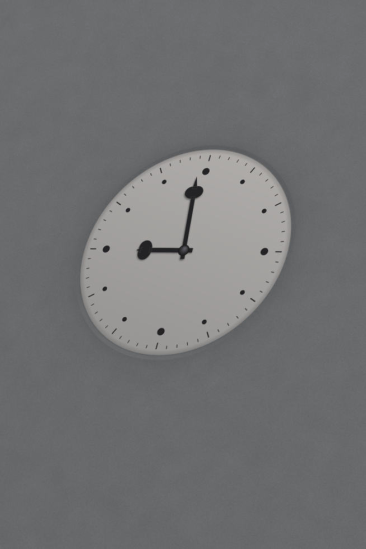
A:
h=8 m=59
